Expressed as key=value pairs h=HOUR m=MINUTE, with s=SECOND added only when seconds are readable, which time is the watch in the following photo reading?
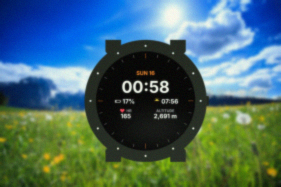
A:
h=0 m=58
